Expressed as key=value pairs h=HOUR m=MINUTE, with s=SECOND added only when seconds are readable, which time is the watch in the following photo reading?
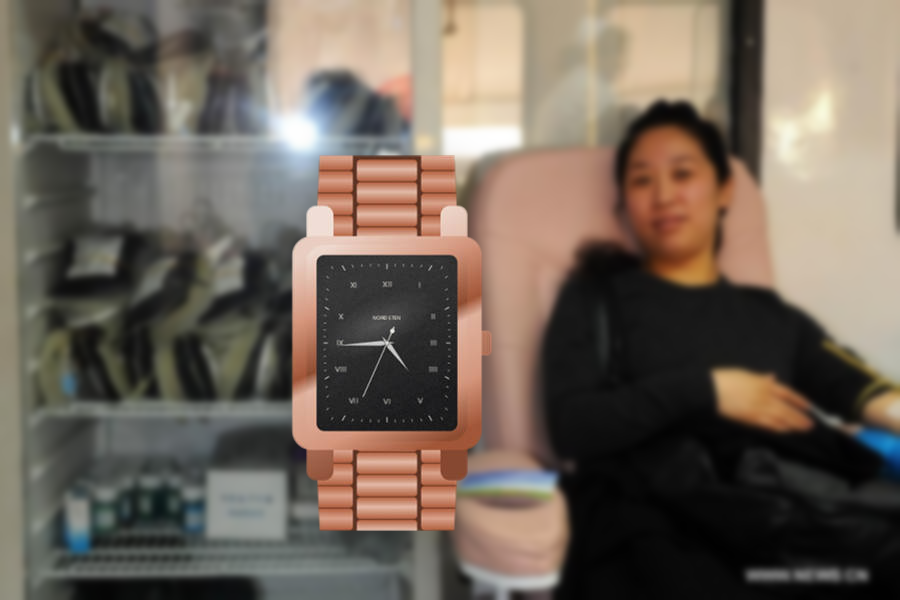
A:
h=4 m=44 s=34
